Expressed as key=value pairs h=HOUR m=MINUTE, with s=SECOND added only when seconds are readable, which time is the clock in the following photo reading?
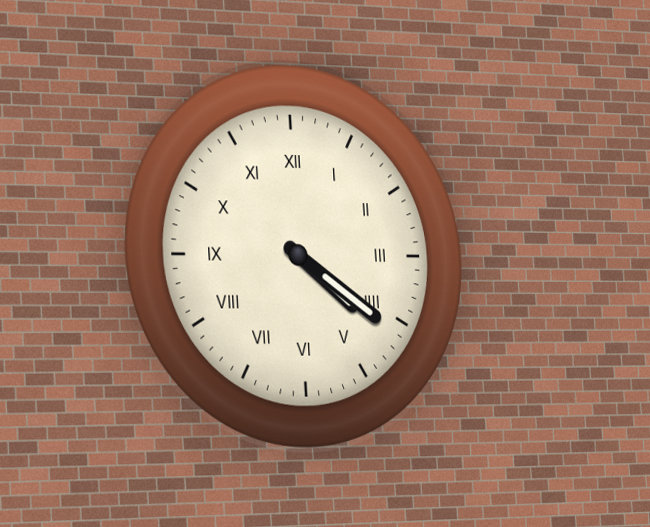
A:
h=4 m=21
